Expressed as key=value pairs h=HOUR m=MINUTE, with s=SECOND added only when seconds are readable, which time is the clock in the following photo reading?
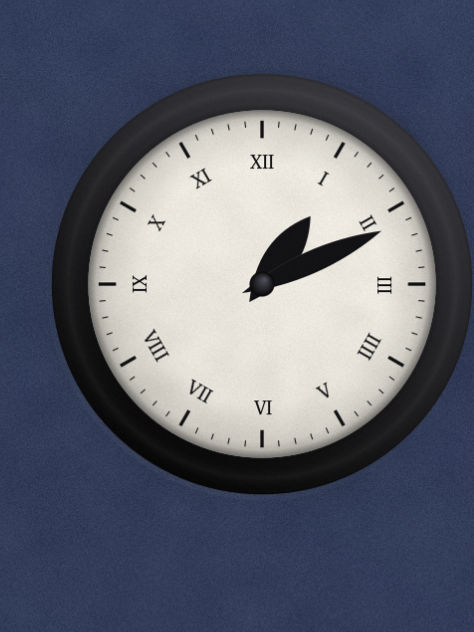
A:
h=1 m=11
